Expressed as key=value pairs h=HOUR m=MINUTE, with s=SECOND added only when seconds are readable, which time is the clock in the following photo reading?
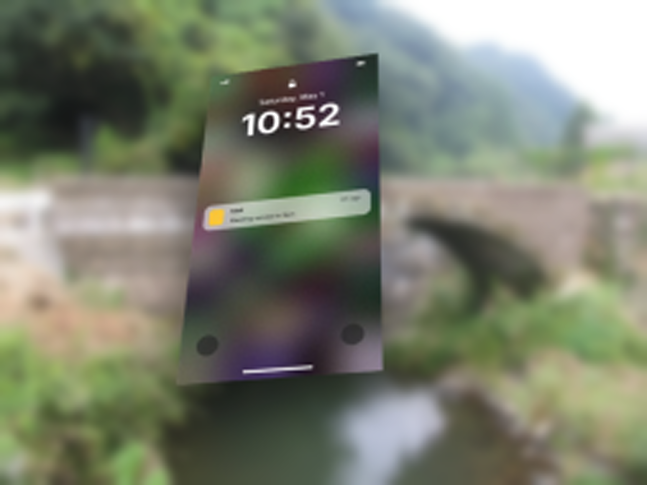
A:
h=10 m=52
